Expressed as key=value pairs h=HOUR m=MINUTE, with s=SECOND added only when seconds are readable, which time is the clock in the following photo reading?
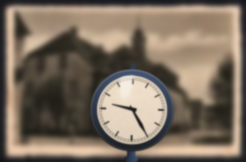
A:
h=9 m=25
